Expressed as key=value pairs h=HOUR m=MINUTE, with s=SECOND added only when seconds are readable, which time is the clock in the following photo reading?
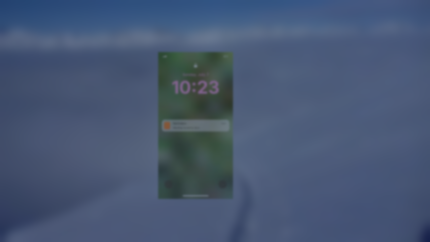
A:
h=10 m=23
